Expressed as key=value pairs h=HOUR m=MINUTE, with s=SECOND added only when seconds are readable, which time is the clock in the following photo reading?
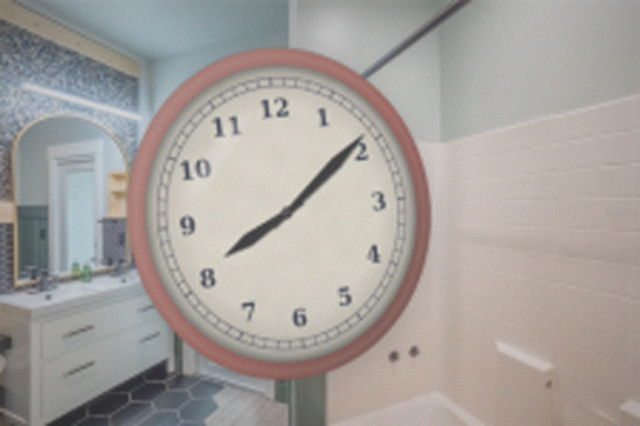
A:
h=8 m=9
